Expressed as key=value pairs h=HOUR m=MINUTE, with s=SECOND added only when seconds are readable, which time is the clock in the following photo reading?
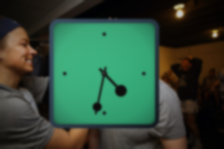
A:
h=4 m=32
